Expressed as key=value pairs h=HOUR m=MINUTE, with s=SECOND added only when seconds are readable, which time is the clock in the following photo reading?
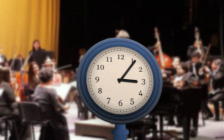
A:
h=3 m=6
